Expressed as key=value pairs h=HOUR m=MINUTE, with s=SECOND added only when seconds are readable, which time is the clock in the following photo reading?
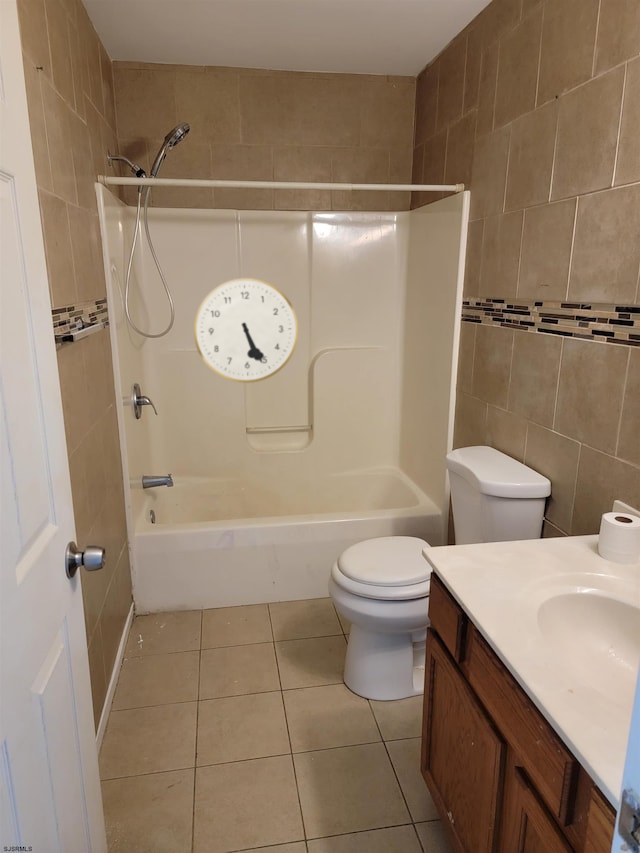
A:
h=5 m=26
